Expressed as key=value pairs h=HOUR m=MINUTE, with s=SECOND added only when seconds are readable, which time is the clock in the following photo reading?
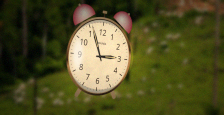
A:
h=2 m=56
